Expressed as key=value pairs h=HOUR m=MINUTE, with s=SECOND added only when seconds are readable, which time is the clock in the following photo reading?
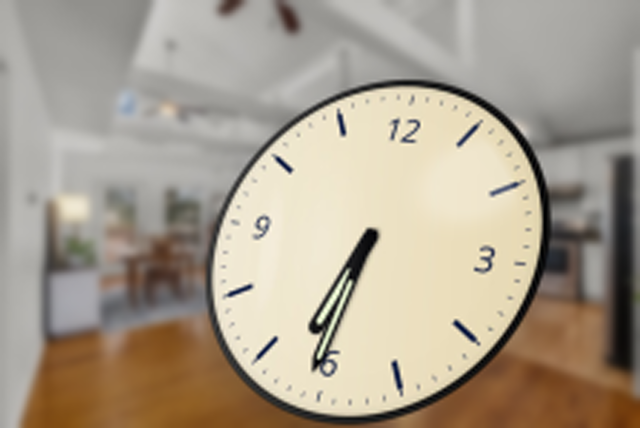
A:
h=6 m=31
